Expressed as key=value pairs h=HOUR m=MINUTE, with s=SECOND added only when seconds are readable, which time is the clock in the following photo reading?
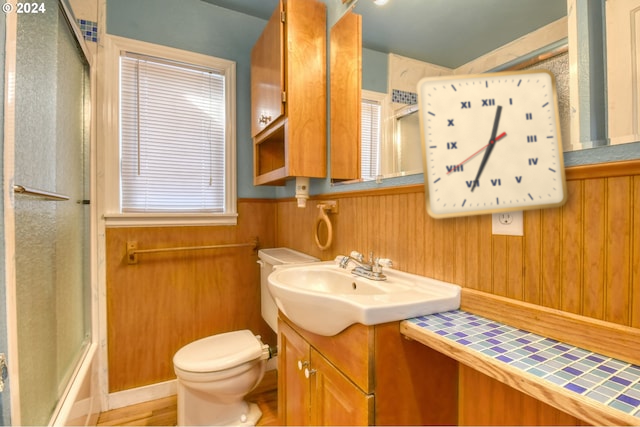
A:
h=12 m=34 s=40
